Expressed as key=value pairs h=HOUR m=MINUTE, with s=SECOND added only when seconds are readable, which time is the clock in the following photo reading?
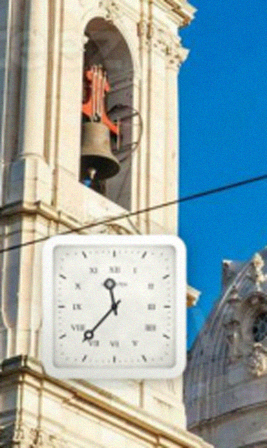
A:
h=11 m=37
